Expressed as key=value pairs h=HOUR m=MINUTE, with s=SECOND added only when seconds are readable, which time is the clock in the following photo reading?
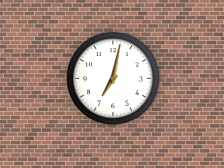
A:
h=7 m=2
